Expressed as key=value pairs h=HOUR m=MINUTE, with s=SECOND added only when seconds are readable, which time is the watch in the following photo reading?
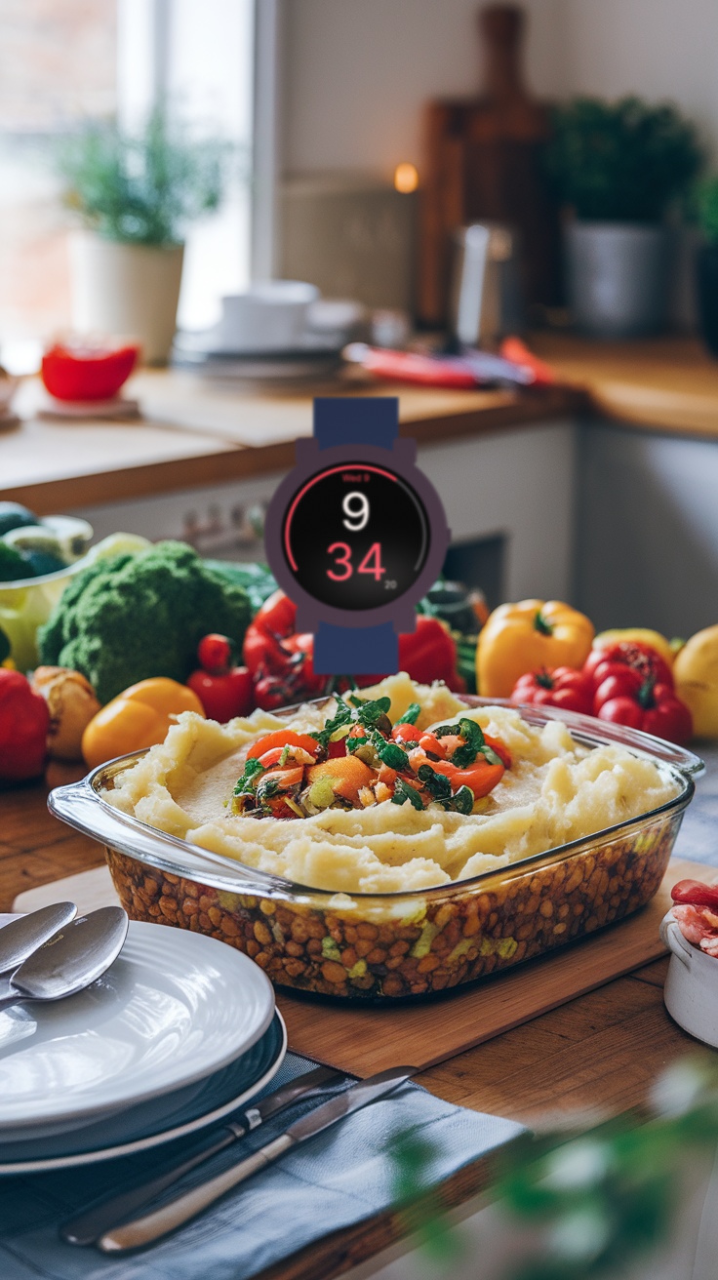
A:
h=9 m=34
